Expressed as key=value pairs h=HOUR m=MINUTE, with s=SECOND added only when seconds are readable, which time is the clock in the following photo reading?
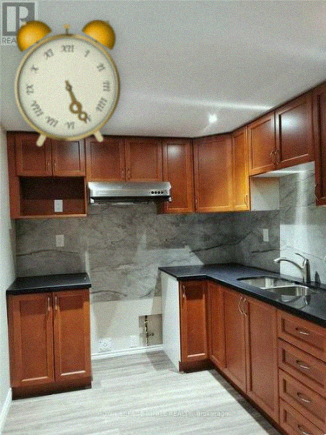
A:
h=5 m=26
